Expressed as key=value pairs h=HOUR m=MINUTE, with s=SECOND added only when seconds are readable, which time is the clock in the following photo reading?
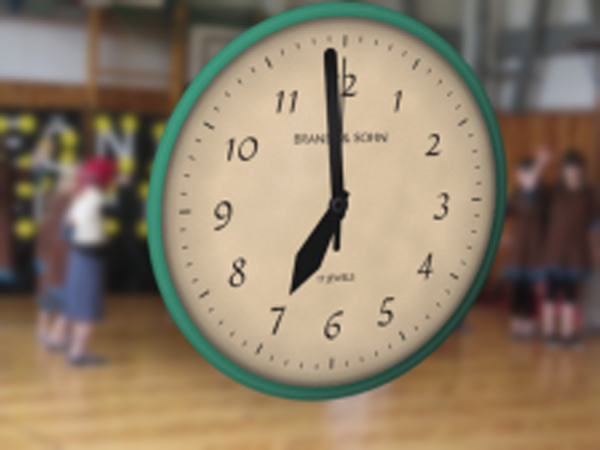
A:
h=6 m=59 s=0
